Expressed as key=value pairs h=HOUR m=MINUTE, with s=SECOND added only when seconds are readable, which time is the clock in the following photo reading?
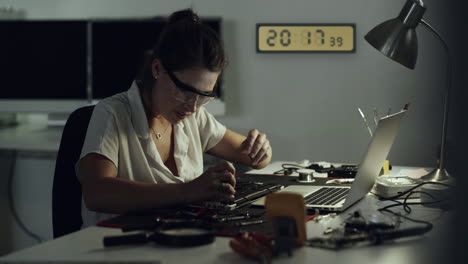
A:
h=20 m=17 s=39
